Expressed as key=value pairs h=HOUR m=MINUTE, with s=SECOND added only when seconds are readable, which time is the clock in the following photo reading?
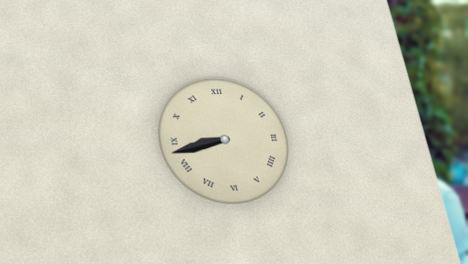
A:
h=8 m=43
